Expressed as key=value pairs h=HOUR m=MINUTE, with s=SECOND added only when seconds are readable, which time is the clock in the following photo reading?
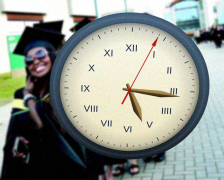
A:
h=5 m=16 s=4
